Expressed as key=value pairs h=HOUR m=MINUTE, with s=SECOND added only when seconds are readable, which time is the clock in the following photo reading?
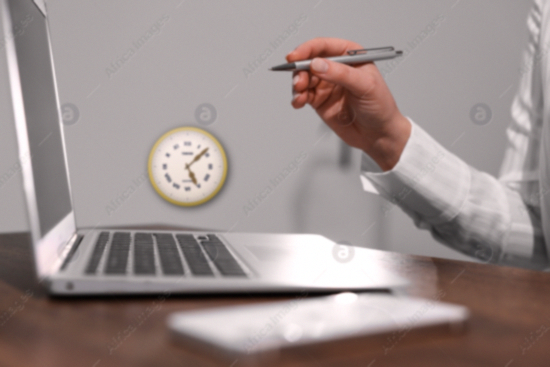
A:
h=5 m=8
